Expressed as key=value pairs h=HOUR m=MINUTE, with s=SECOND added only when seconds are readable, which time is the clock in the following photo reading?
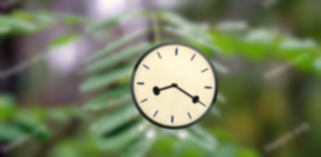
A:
h=8 m=20
